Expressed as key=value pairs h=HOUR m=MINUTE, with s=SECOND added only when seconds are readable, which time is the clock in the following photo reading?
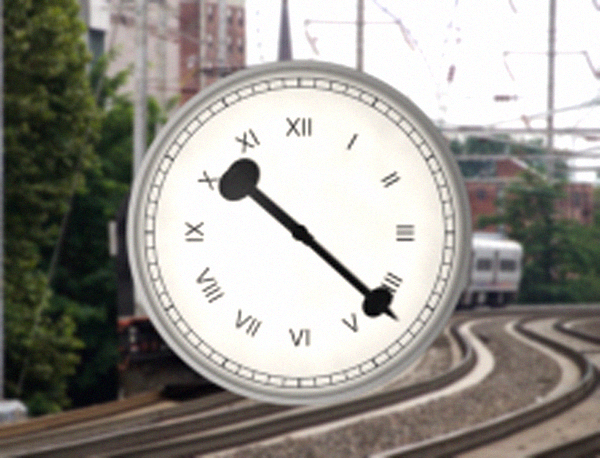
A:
h=10 m=22
